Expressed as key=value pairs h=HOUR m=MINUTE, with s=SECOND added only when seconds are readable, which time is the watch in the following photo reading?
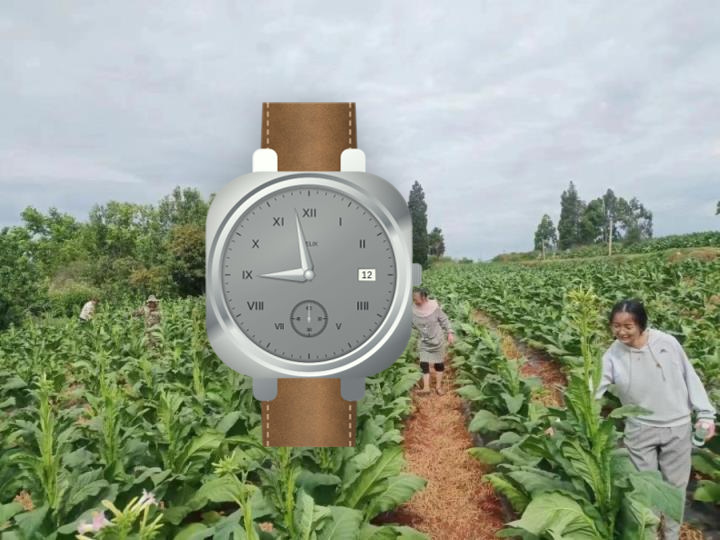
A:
h=8 m=58
